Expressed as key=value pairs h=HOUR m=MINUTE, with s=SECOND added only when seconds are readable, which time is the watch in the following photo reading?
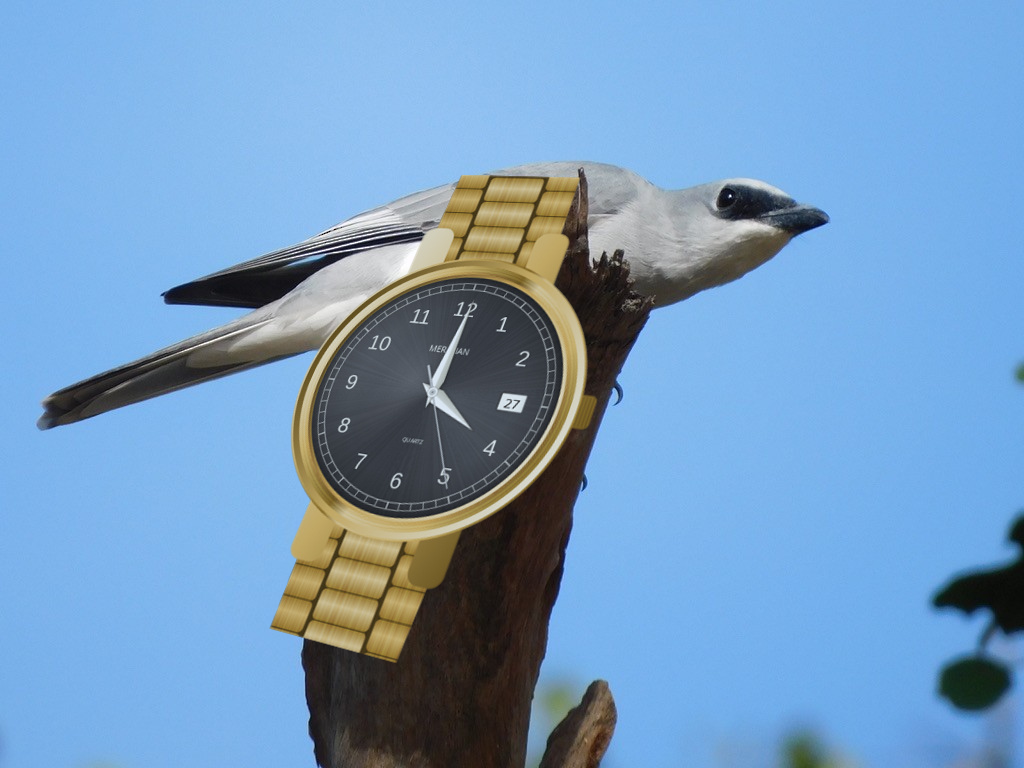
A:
h=4 m=0 s=25
